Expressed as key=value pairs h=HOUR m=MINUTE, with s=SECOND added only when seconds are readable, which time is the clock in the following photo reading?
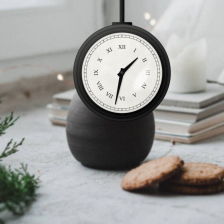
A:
h=1 m=32
